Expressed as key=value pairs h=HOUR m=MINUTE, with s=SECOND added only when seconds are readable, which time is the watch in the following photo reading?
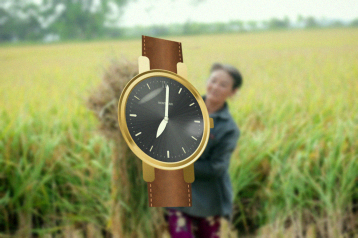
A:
h=7 m=1
